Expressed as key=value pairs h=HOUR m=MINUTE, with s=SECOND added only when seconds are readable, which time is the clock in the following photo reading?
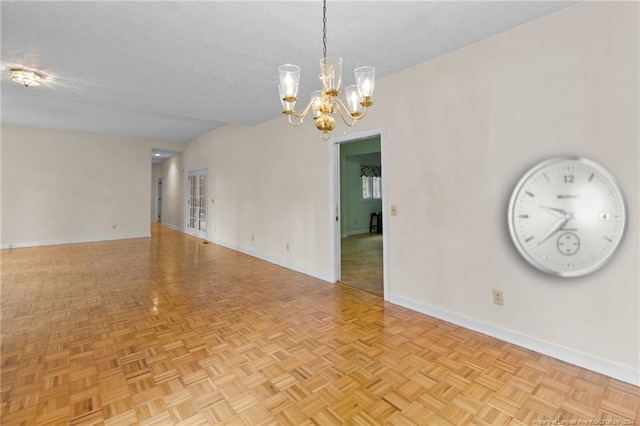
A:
h=9 m=38
